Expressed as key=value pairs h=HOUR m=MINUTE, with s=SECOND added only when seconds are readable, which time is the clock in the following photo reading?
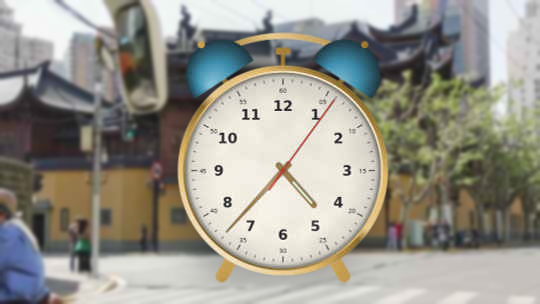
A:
h=4 m=37 s=6
